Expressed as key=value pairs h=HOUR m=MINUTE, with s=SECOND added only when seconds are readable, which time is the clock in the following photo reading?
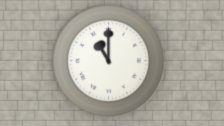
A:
h=11 m=0
